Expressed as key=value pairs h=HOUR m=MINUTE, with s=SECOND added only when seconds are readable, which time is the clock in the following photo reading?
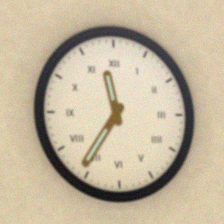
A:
h=11 m=36
